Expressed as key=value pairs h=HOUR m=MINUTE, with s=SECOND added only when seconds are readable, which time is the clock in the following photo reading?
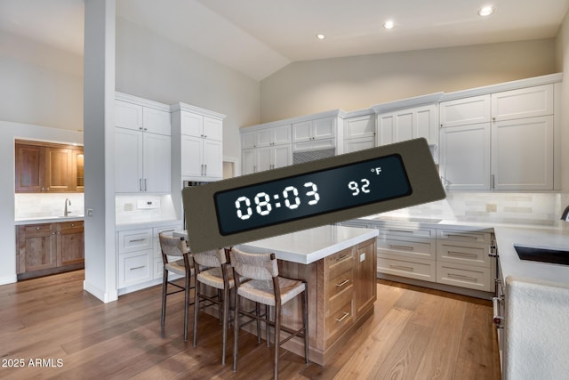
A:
h=8 m=3
